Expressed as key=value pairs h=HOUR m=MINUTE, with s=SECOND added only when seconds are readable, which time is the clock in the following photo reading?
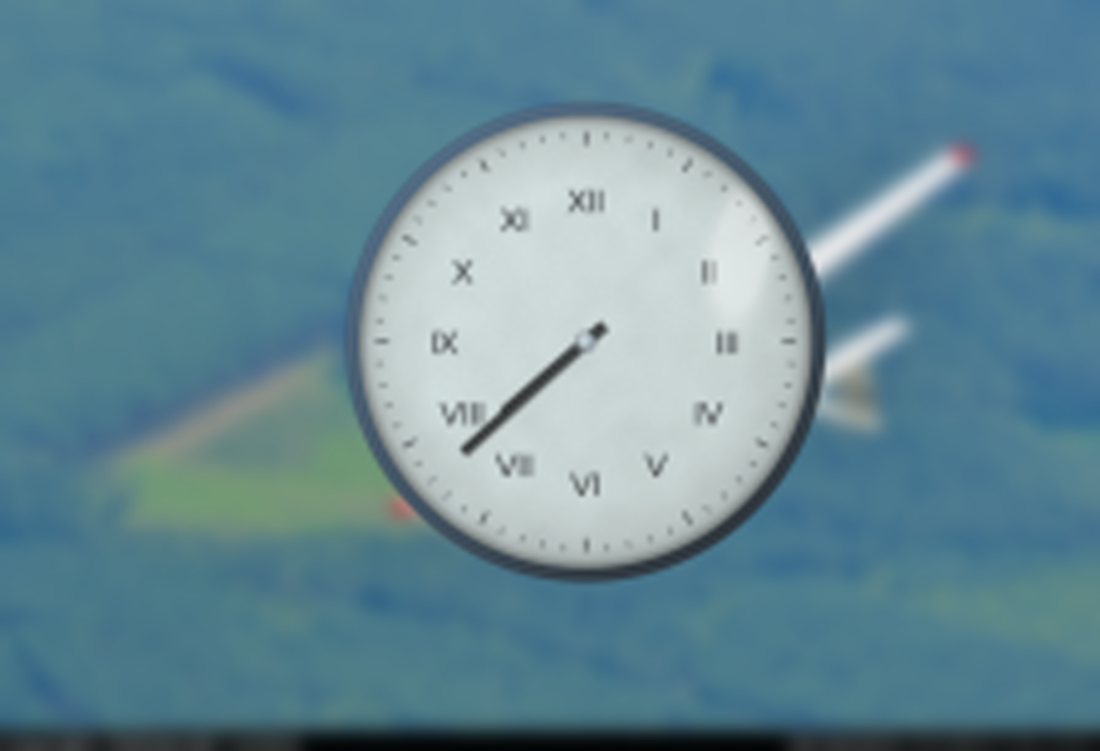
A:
h=7 m=38
